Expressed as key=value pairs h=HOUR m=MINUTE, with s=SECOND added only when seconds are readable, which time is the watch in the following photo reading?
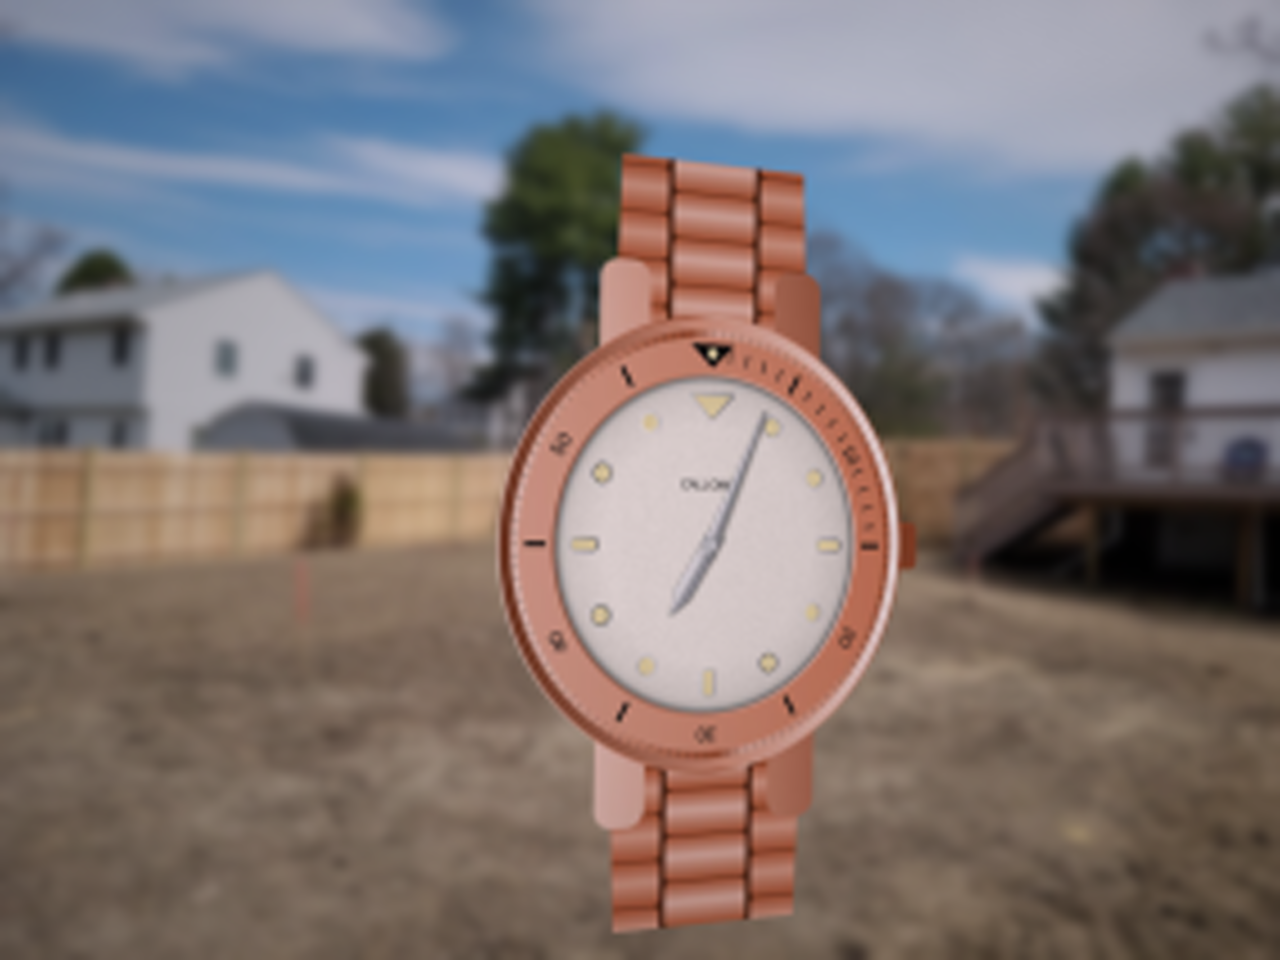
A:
h=7 m=4
